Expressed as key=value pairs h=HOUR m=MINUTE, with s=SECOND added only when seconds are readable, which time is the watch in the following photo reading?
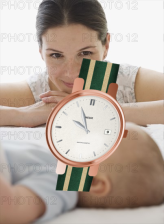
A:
h=9 m=56
